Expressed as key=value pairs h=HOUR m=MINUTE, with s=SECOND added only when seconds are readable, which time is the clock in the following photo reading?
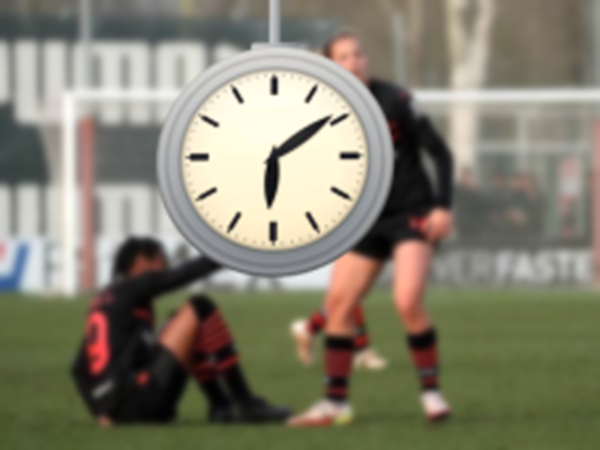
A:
h=6 m=9
